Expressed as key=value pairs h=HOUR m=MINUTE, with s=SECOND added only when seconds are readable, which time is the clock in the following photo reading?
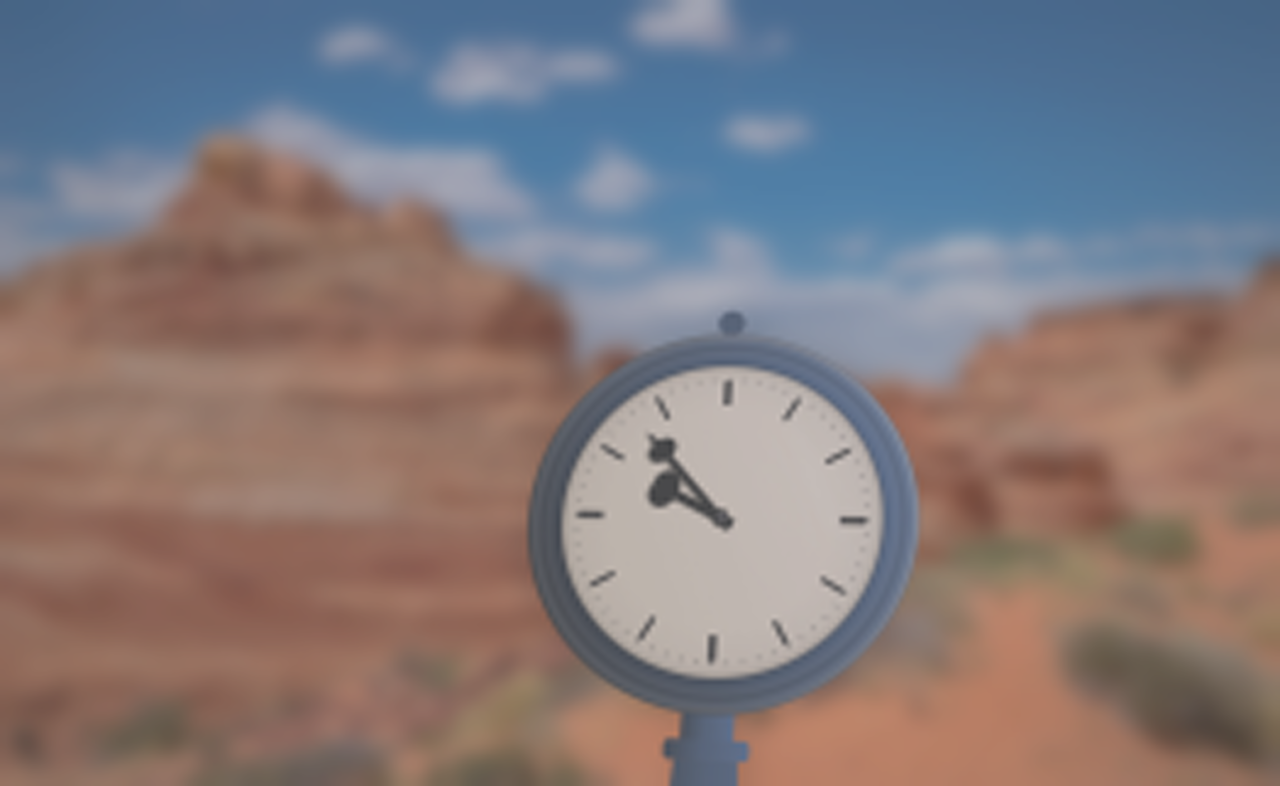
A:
h=9 m=53
